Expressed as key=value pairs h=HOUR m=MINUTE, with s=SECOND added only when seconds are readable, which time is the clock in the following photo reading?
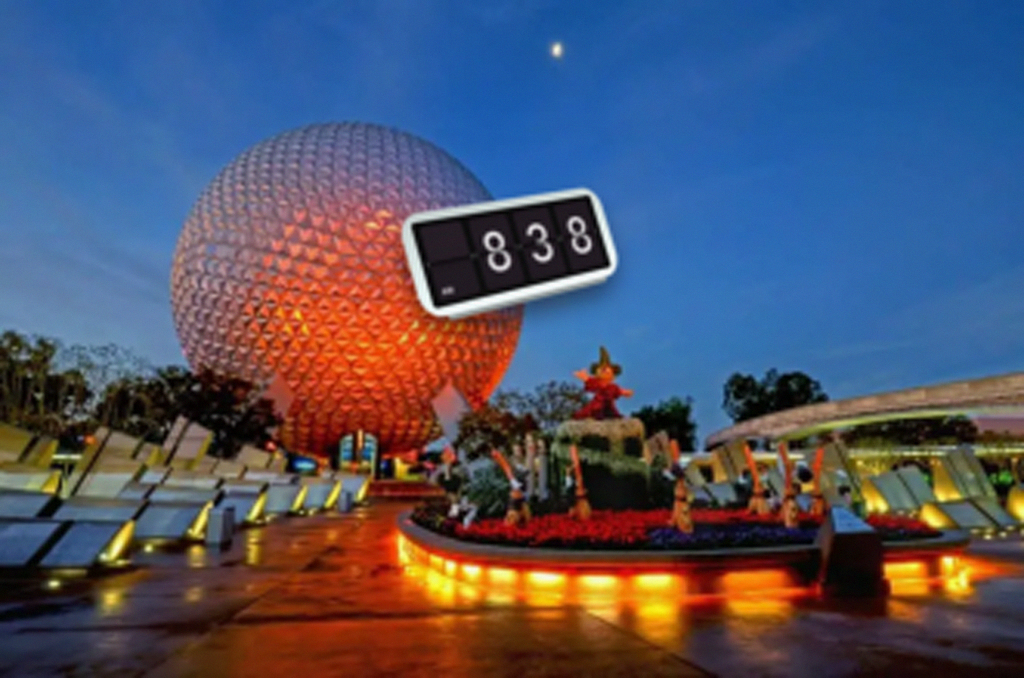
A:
h=8 m=38
